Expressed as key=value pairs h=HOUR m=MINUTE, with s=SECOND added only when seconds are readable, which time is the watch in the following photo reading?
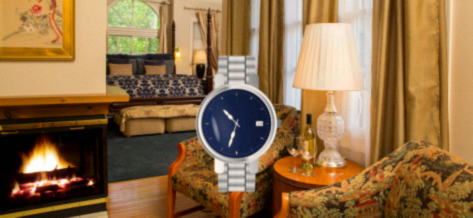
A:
h=10 m=33
